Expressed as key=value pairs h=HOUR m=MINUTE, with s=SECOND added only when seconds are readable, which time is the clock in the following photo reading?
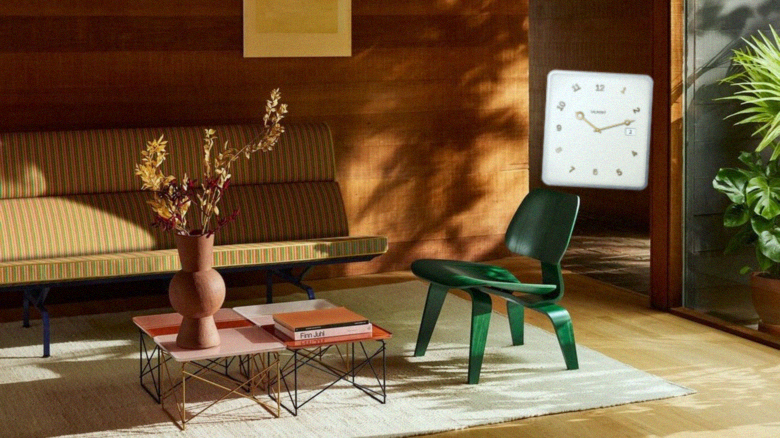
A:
h=10 m=12
